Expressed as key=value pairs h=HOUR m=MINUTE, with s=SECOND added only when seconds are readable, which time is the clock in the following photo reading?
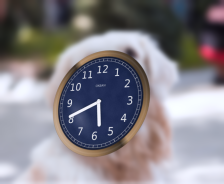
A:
h=5 m=41
